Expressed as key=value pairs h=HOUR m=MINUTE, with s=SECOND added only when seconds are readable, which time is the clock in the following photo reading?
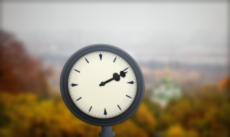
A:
h=2 m=11
